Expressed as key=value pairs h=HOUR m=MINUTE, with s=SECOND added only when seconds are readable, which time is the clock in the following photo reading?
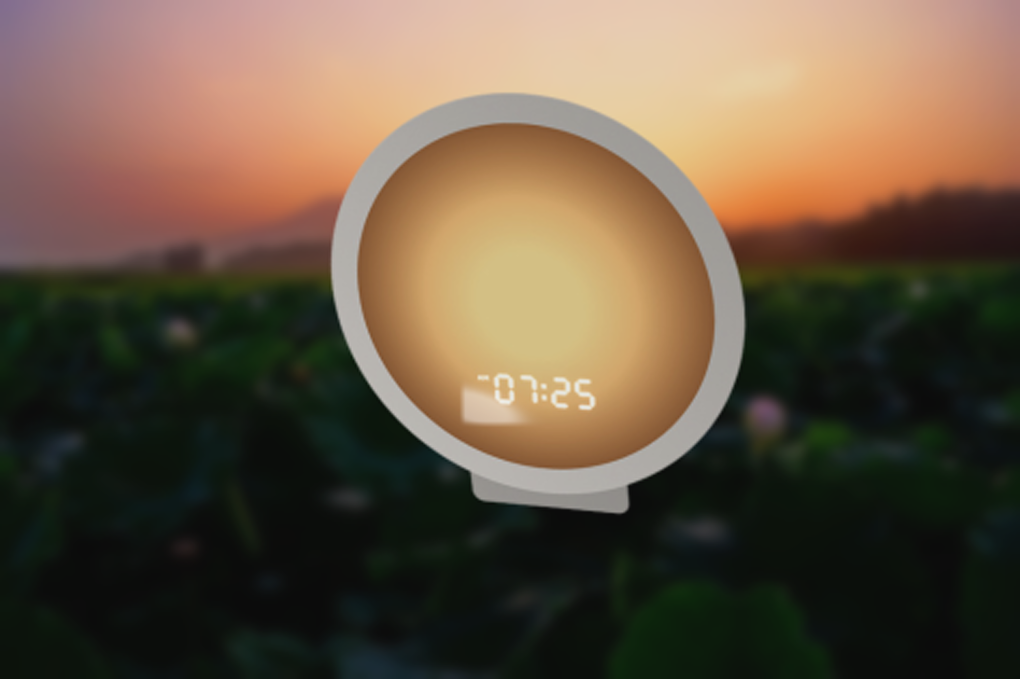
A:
h=7 m=25
